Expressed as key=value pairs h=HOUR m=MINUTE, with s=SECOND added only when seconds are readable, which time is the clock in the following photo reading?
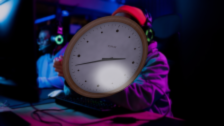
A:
h=2 m=42
